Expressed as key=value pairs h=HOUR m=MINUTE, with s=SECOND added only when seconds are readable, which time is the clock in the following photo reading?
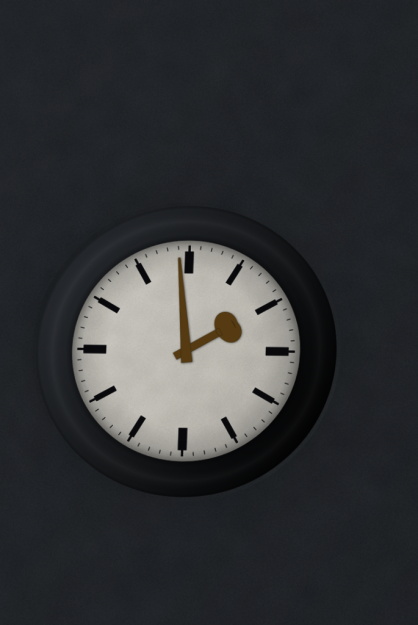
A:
h=1 m=59
